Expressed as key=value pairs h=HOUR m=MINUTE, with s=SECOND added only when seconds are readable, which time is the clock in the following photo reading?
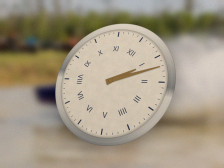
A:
h=1 m=7
